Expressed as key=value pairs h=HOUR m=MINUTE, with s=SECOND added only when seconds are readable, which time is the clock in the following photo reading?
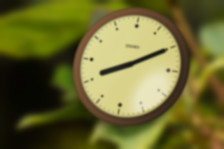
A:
h=8 m=10
